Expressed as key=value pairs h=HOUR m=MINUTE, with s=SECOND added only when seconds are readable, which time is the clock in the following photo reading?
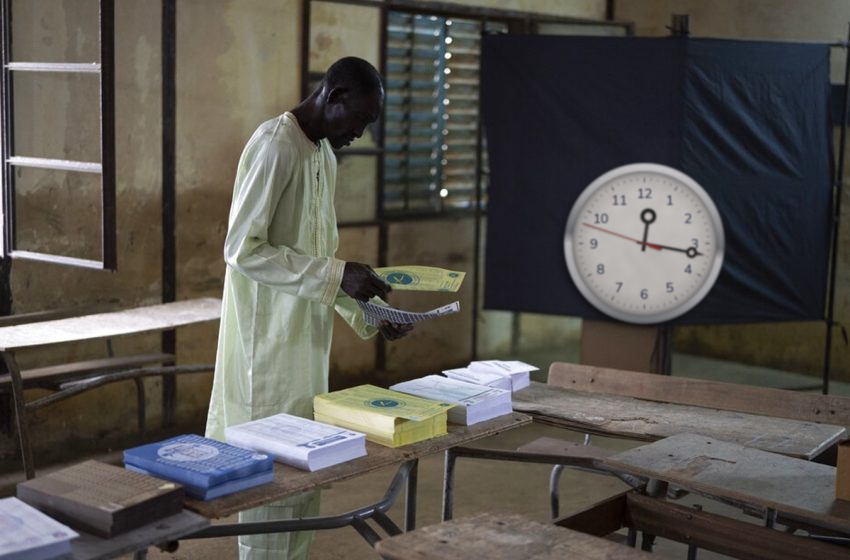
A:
h=12 m=16 s=48
